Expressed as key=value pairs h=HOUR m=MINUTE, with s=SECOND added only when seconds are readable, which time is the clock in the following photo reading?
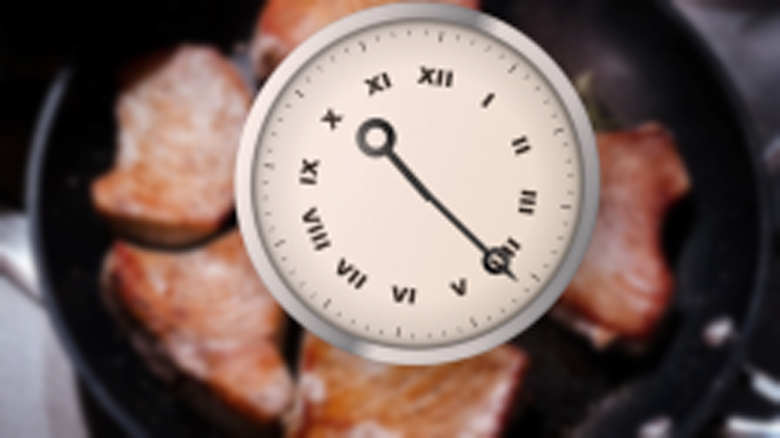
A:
h=10 m=21
